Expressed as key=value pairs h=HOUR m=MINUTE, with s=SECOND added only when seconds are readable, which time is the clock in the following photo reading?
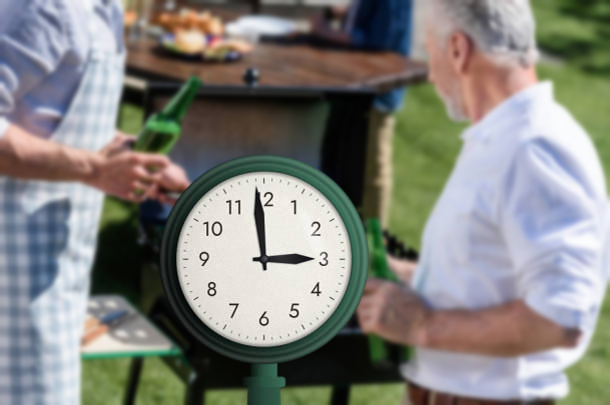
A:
h=2 m=59
